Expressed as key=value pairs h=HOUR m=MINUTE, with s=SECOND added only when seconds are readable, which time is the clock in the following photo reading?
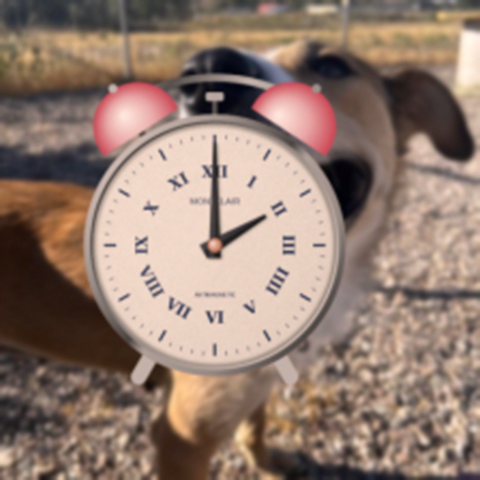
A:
h=2 m=0
